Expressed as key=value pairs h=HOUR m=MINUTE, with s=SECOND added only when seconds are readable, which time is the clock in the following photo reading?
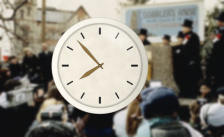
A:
h=7 m=53
